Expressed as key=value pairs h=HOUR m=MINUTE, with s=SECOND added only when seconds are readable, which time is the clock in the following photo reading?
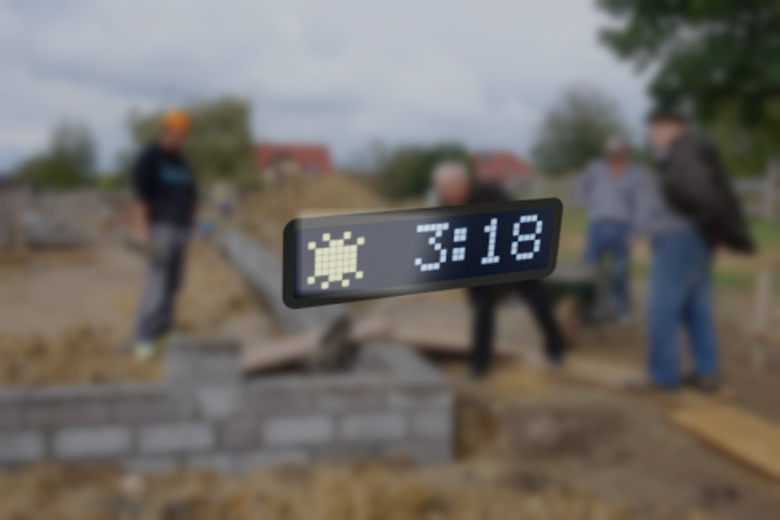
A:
h=3 m=18
